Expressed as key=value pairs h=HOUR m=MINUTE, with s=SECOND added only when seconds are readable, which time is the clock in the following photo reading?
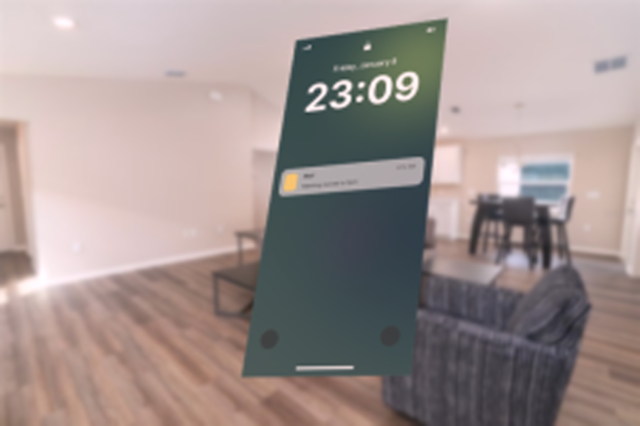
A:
h=23 m=9
